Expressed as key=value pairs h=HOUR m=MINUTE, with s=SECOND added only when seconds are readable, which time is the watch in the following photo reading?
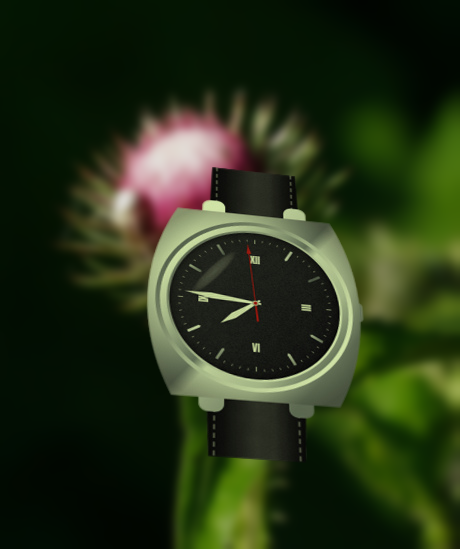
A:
h=7 m=45 s=59
